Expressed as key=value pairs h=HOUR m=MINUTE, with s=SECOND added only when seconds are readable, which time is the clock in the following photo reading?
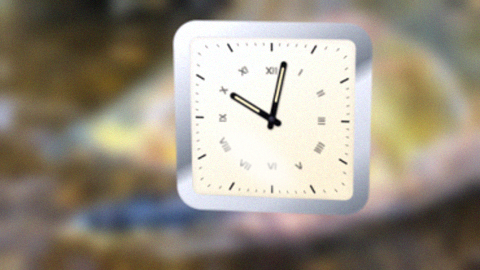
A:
h=10 m=2
